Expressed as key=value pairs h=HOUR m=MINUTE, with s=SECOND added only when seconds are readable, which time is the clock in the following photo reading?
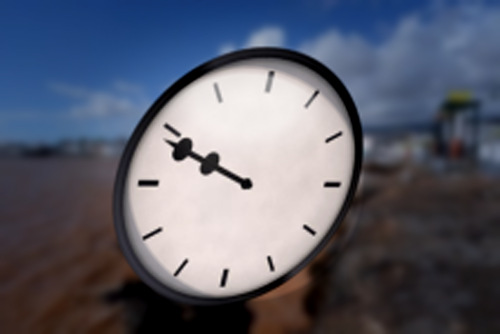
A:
h=9 m=49
